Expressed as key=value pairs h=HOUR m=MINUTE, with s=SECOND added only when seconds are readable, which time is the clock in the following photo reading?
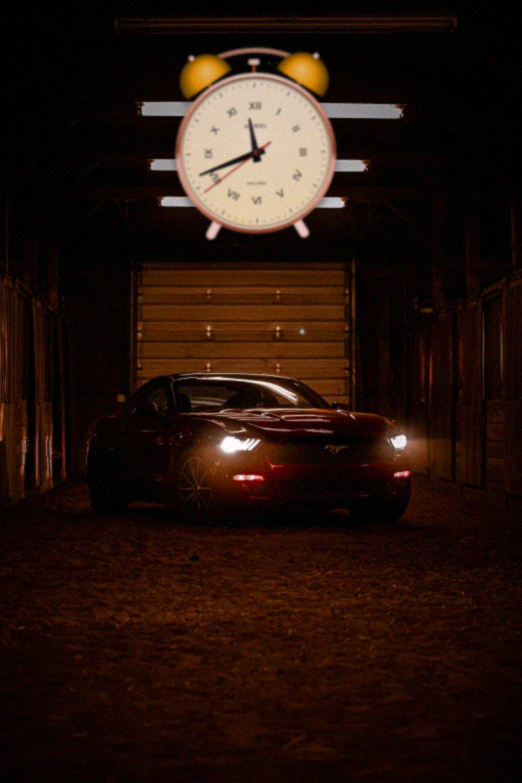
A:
h=11 m=41 s=39
